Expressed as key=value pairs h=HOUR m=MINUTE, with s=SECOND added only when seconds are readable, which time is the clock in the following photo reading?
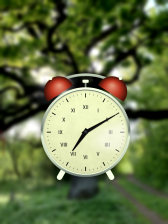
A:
h=7 m=10
